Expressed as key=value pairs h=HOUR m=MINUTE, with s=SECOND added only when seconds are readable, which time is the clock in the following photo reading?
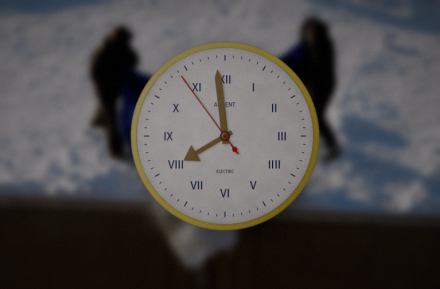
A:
h=7 m=58 s=54
